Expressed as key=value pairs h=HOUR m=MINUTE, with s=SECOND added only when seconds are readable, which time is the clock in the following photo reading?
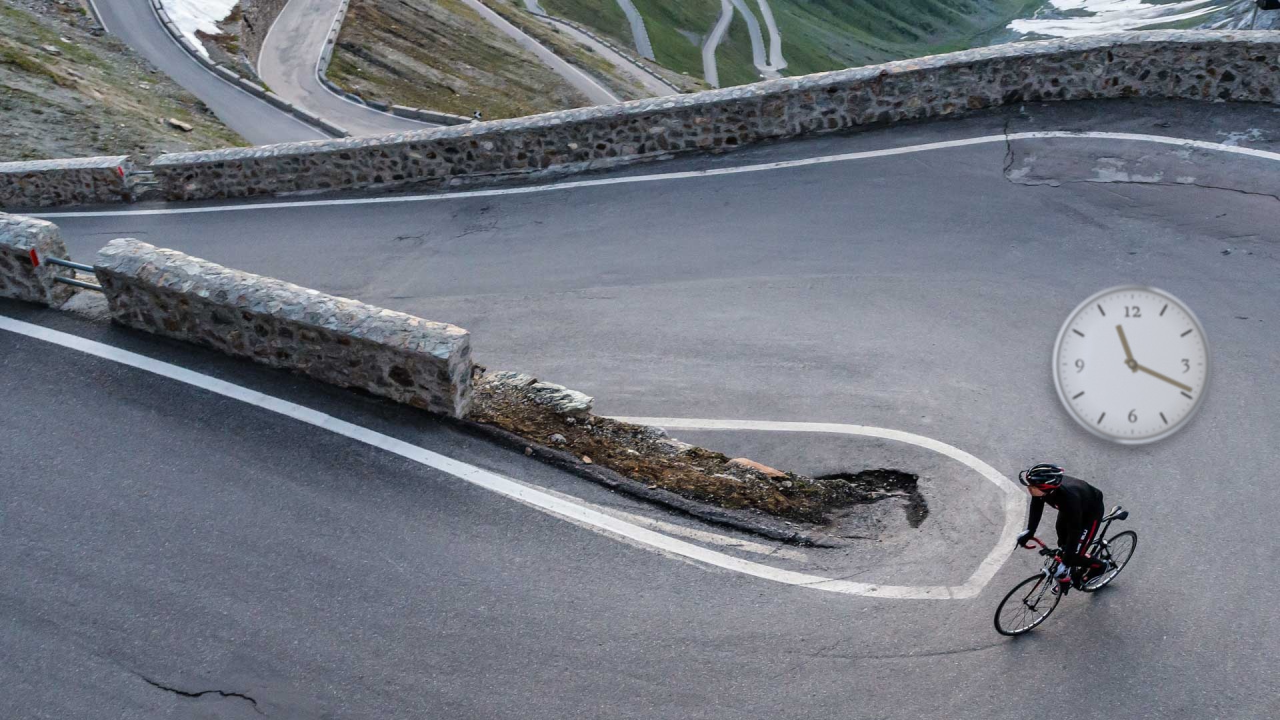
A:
h=11 m=19
